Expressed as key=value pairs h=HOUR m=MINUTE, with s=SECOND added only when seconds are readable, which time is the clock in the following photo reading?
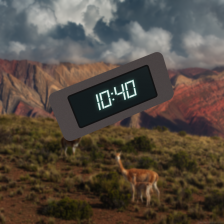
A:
h=10 m=40
